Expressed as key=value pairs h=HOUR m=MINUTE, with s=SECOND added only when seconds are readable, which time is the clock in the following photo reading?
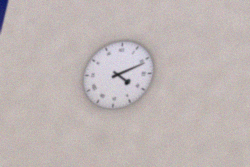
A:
h=4 m=11
